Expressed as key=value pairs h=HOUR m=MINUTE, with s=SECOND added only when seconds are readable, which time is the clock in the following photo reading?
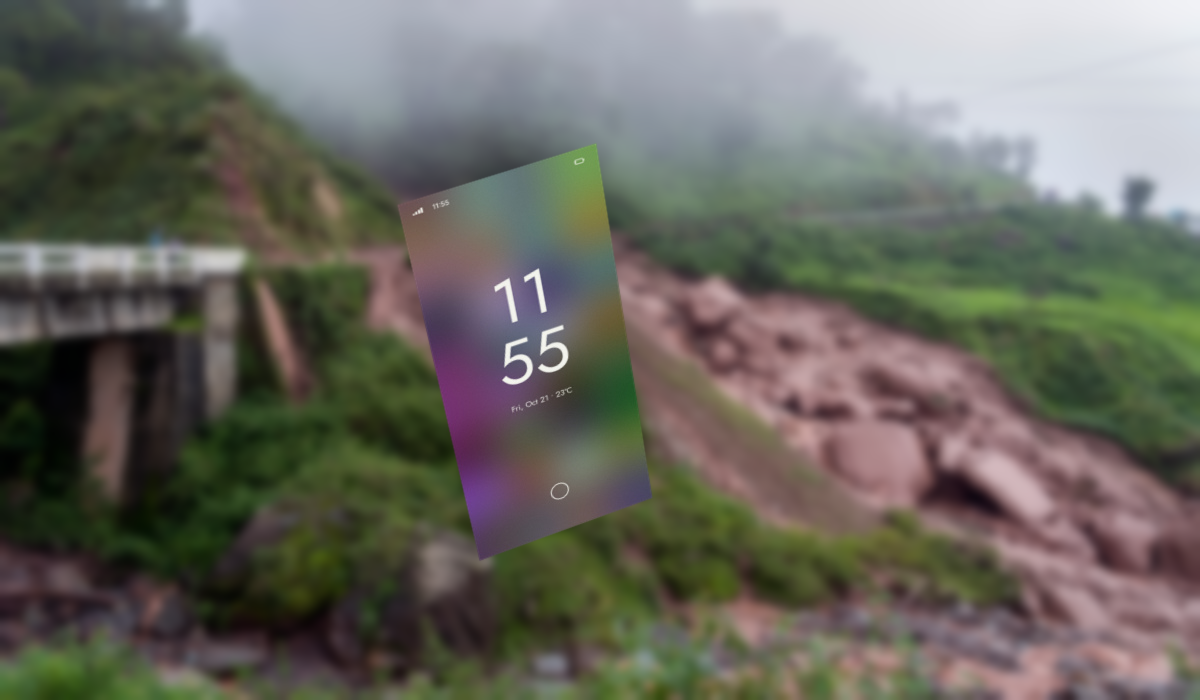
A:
h=11 m=55
